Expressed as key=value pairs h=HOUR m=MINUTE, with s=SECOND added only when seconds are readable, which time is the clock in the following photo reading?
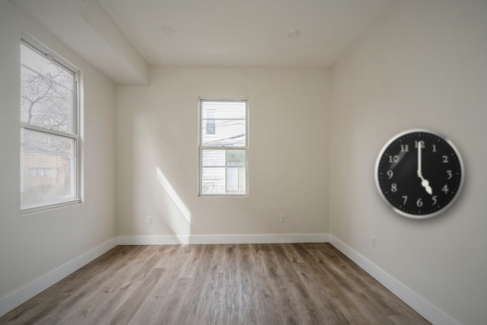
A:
h=5 m=0
